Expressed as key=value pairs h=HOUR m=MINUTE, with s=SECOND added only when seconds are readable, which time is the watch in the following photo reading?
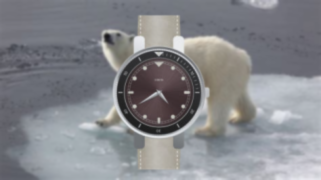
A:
h=4 m=40
